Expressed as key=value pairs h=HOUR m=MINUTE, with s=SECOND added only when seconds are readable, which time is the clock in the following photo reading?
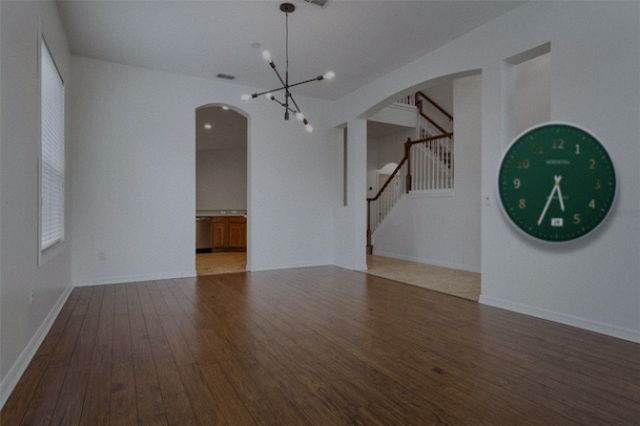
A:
h=5 m=34
